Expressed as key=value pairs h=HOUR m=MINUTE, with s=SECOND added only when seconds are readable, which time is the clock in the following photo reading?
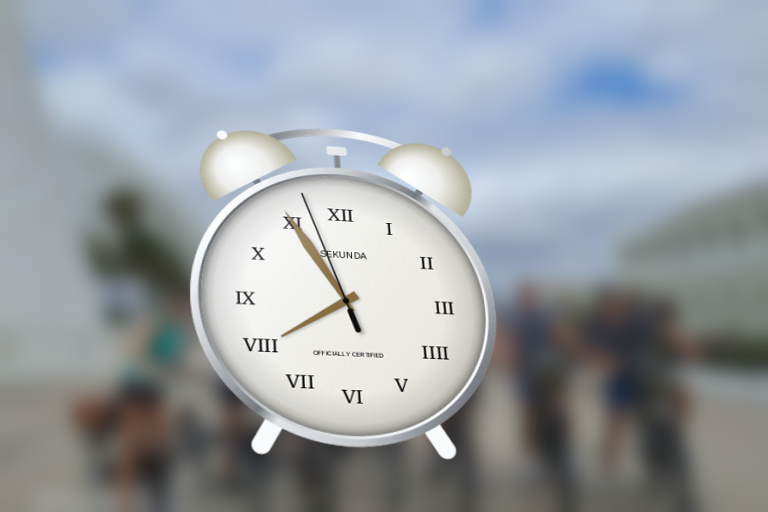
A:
h=7 m=54 s=57
